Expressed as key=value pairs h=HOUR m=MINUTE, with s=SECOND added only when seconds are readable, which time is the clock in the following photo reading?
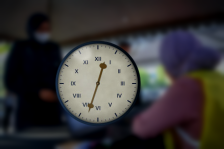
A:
h=12 m=33
